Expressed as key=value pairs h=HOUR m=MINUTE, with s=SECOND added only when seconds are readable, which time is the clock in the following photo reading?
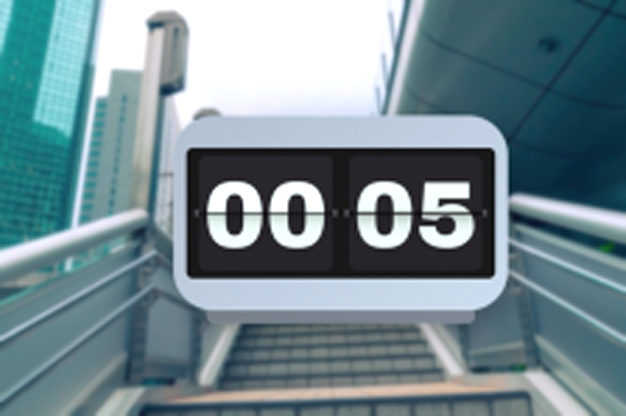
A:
h=0 m=5
